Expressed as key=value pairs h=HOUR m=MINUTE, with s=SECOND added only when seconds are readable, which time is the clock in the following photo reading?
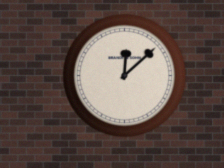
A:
h=12 m=8
